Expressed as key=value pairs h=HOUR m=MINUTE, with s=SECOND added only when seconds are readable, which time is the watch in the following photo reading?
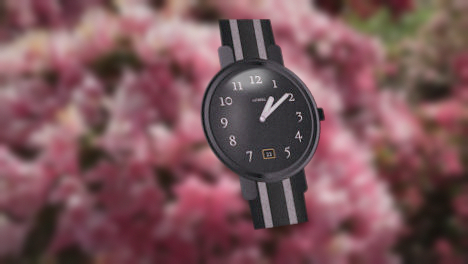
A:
h=1 m=9
